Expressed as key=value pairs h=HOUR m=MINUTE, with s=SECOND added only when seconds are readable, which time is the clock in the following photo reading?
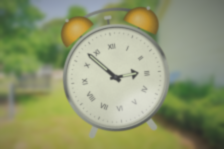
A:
h=2 m=53
